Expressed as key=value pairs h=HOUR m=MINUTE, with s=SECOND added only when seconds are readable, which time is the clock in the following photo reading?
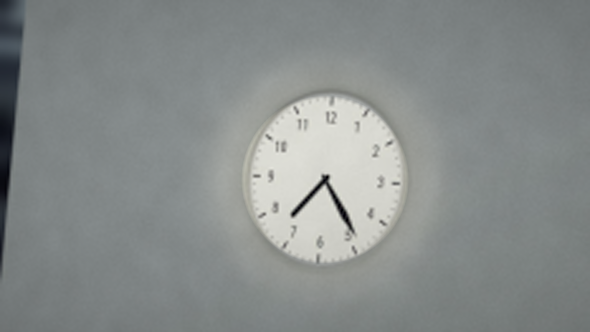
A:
h=7 m=24
